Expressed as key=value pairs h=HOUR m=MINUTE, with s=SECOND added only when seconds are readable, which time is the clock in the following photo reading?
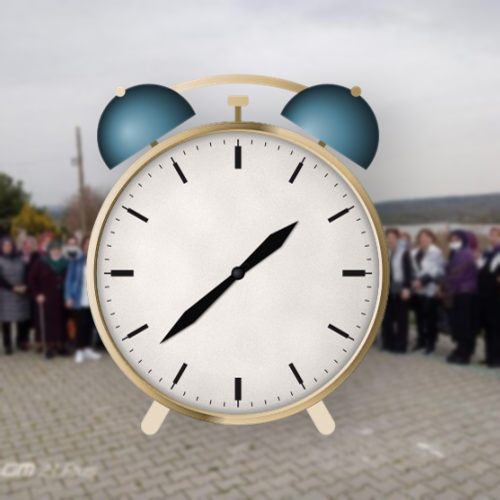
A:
h=1 m=38
